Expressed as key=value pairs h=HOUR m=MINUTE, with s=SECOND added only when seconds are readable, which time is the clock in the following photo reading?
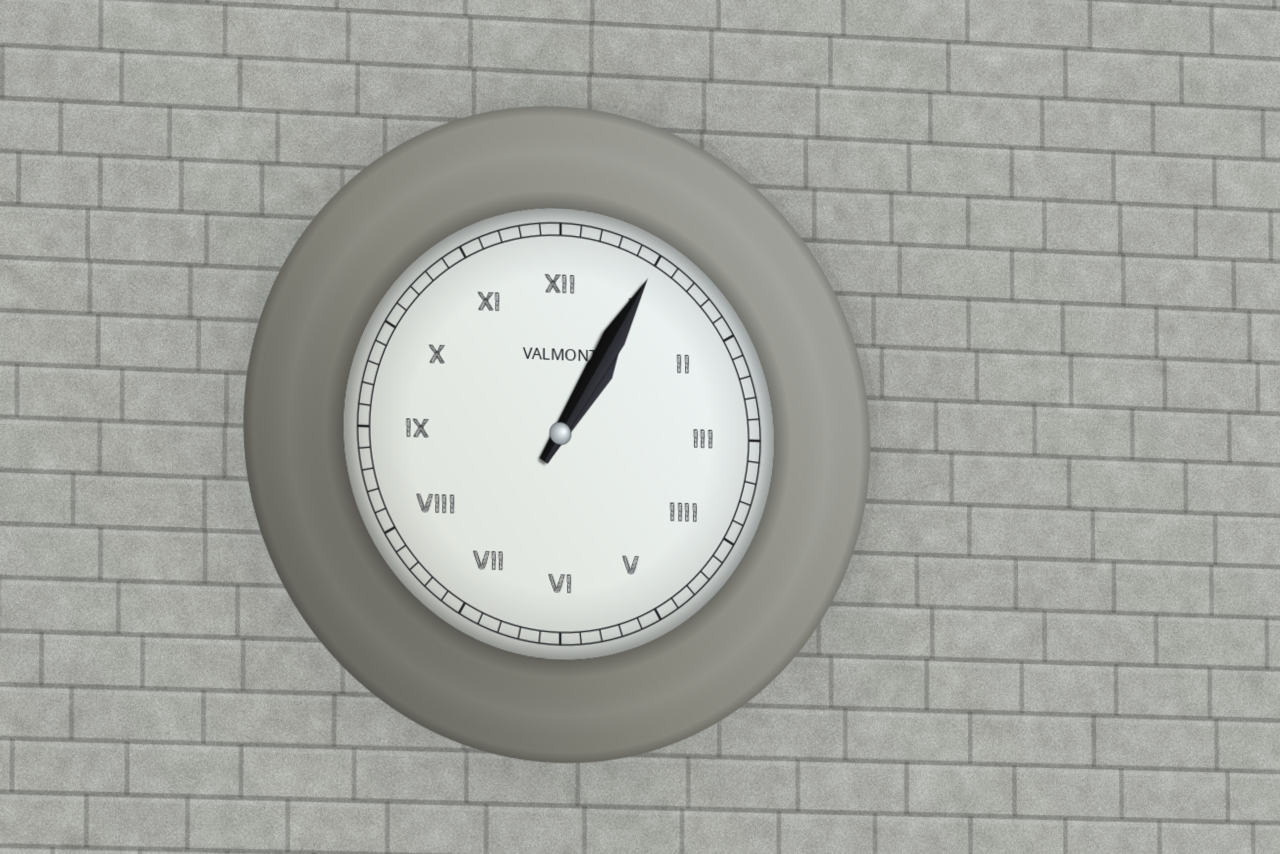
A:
h=1 m=5
